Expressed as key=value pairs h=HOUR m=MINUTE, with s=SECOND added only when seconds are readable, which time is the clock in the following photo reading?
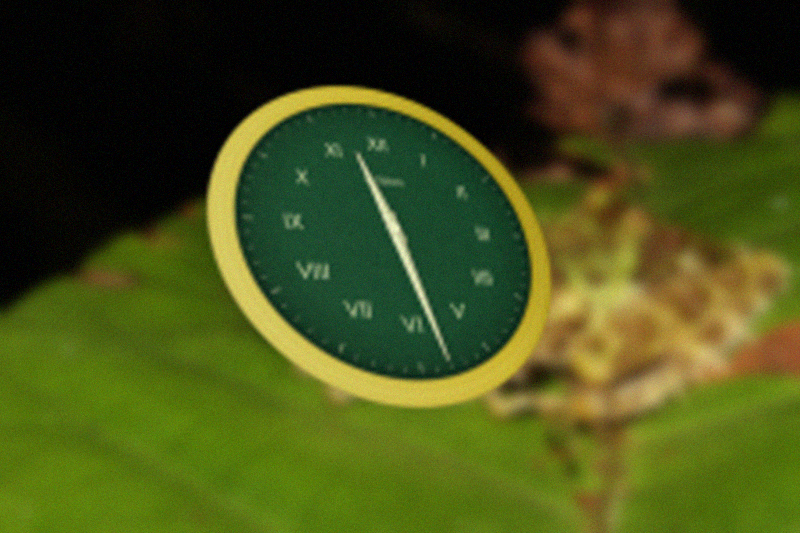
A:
h=11 m=28
